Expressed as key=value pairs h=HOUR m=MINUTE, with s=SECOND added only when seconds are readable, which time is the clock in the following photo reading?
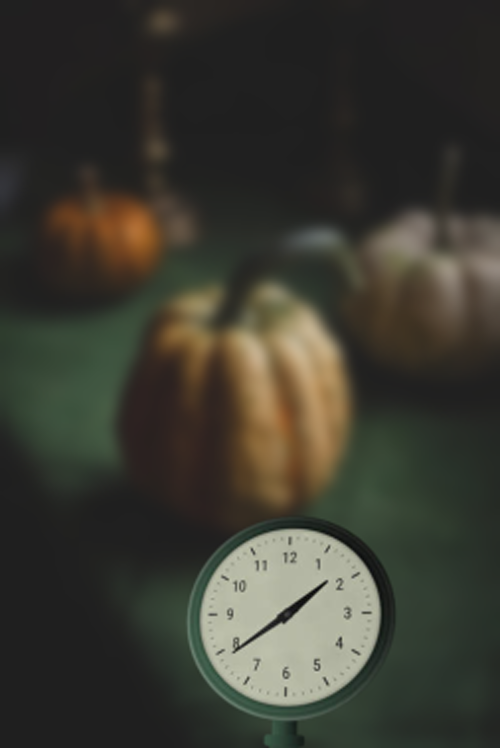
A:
h=1 m=39
